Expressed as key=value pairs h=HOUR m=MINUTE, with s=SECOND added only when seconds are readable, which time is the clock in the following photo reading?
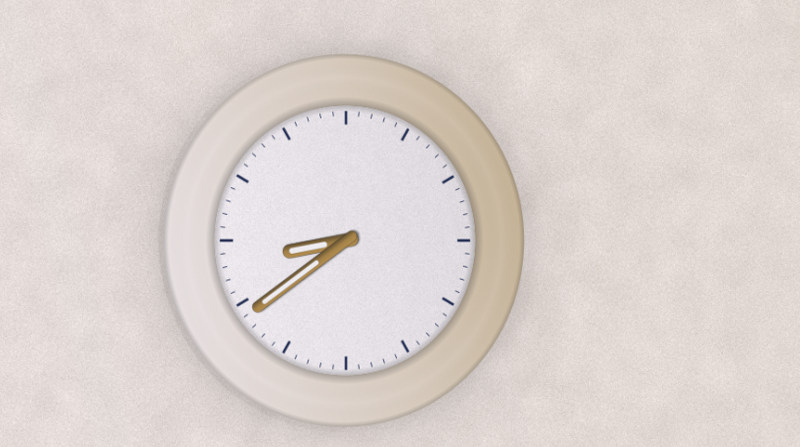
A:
h=8 m=39
